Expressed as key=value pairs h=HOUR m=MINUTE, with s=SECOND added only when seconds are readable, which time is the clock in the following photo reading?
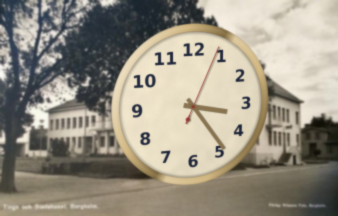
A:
h=3 m=24 s=4
